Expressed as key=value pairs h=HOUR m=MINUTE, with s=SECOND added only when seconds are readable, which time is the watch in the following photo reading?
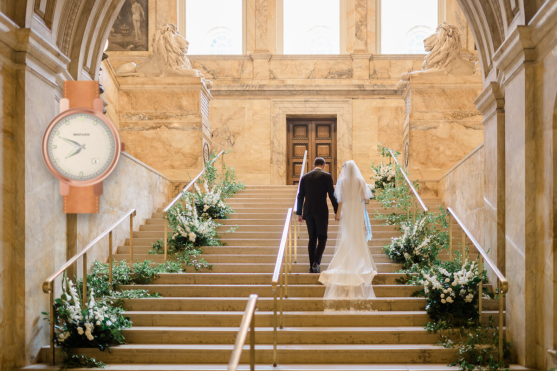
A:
h=7 m=49
